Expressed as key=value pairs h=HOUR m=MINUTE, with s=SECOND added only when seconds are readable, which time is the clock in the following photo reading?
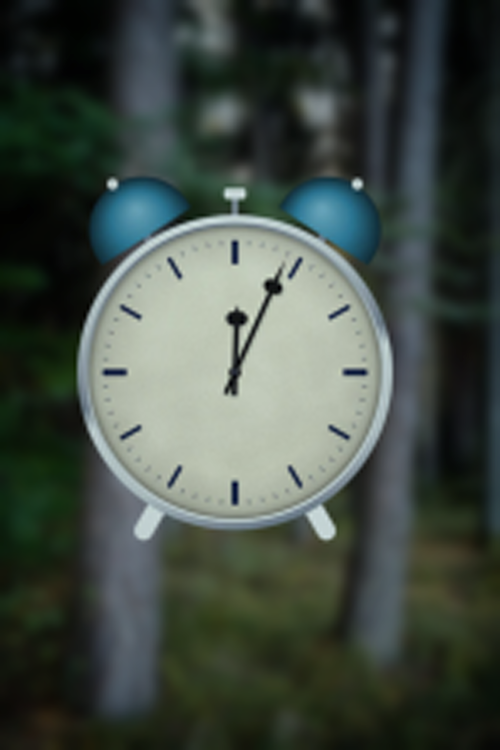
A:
h=12 m=4
